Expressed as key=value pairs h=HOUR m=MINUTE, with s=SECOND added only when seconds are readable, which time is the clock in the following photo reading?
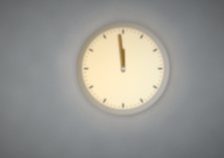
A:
h=11 m=59
